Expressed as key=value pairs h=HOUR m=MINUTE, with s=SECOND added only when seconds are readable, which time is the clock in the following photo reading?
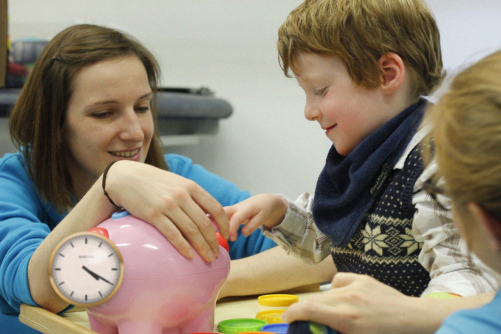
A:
h=4 m=20
